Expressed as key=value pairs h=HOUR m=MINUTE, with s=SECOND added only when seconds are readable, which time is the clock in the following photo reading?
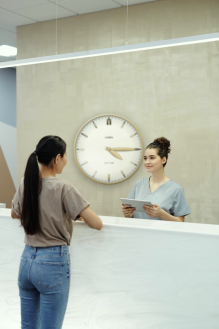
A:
h=4 m=15
